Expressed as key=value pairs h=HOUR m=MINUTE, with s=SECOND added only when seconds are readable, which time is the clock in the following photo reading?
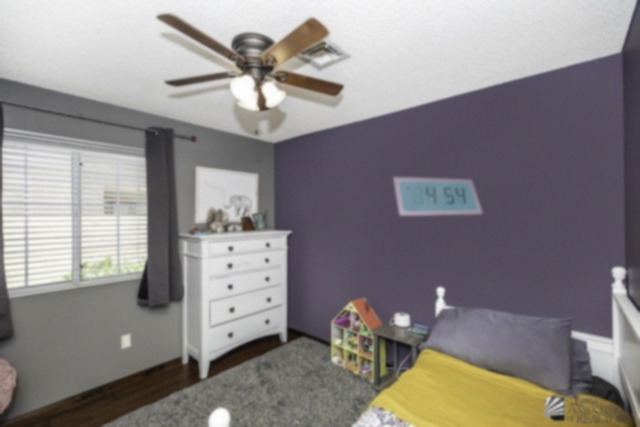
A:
h=4 m=54
